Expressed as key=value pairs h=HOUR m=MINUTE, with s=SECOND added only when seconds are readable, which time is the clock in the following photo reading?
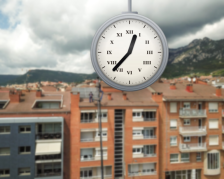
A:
h=12 m=37
